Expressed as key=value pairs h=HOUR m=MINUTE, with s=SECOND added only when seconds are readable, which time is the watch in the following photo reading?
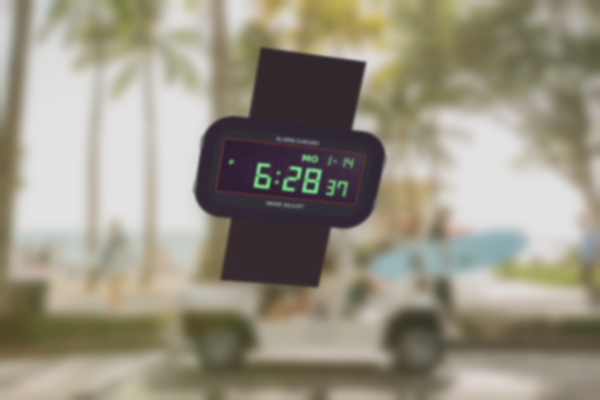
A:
h=6 m=28 s=37
